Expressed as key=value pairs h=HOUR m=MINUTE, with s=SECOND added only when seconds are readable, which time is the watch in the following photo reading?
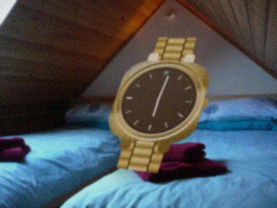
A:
h=6 m=1
